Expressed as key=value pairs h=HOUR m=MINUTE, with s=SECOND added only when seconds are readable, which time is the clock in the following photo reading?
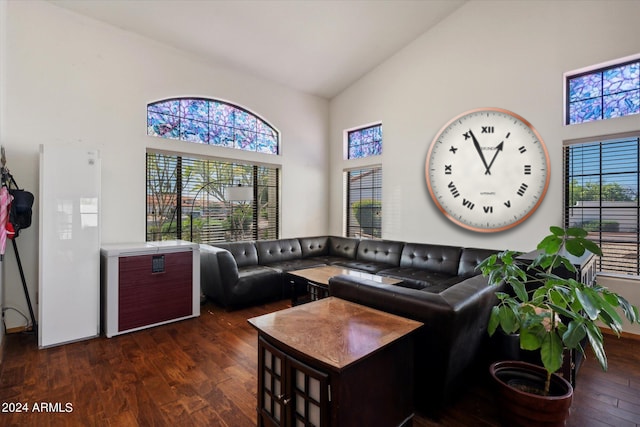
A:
h=12 m=56
